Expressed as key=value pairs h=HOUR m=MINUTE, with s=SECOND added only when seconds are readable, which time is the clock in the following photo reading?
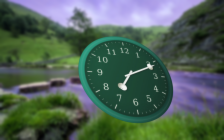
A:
h=7 m=11
